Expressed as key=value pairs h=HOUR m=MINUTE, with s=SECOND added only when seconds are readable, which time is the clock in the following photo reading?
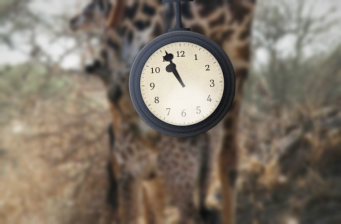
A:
h=10 m=56
